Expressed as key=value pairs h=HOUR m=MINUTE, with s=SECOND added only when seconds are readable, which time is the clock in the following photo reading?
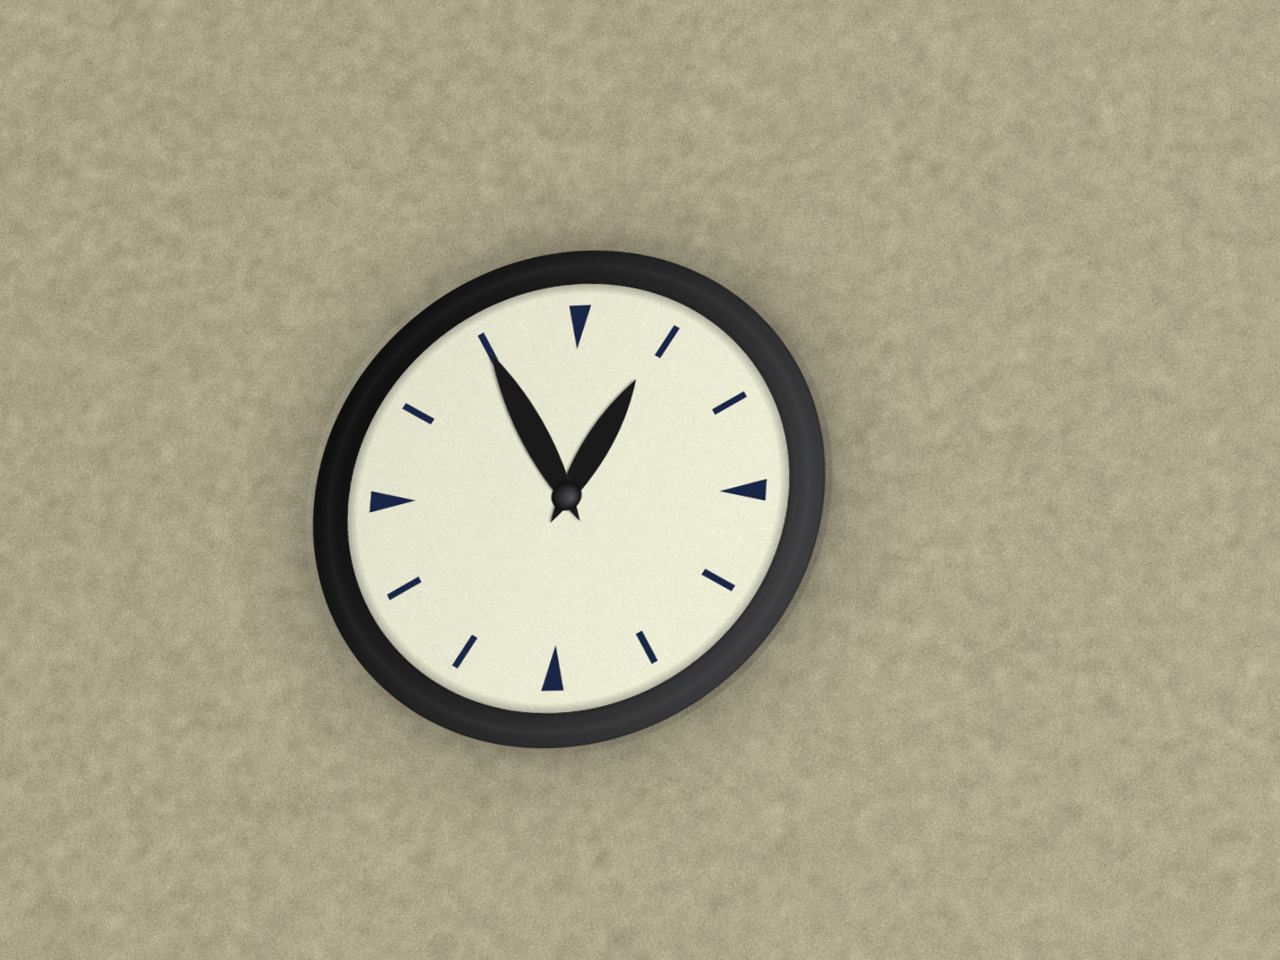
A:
h=12 m=55
